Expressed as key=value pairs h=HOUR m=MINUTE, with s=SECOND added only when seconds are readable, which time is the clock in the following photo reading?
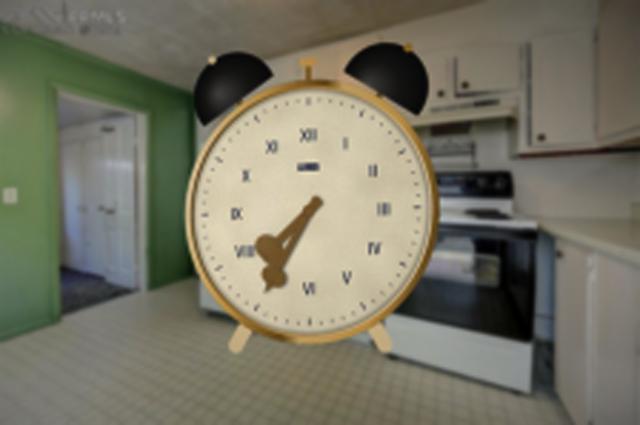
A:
h=7 m=35
